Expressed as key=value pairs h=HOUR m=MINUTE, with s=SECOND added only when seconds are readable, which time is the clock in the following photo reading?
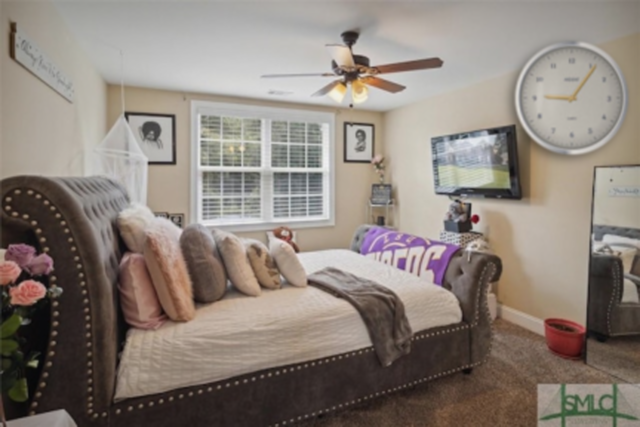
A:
h=9 m=6
